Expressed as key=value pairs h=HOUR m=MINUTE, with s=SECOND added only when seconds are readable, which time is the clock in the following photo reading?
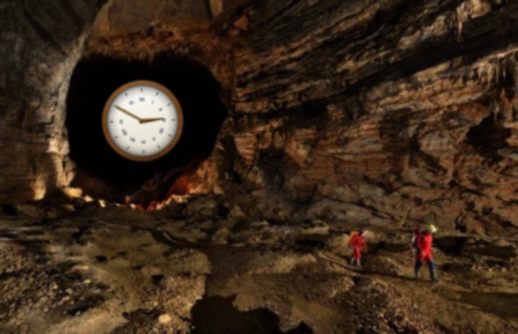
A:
h=2 m=50
